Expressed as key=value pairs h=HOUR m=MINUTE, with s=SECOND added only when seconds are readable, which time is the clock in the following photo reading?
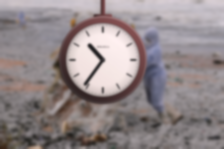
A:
h=10 m=36
